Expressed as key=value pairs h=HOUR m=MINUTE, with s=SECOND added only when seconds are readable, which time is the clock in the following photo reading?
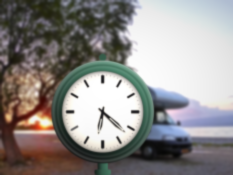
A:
h=6 m=22
